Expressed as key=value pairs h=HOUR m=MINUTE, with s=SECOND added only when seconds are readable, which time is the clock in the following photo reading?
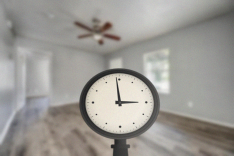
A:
h=2 m=59
